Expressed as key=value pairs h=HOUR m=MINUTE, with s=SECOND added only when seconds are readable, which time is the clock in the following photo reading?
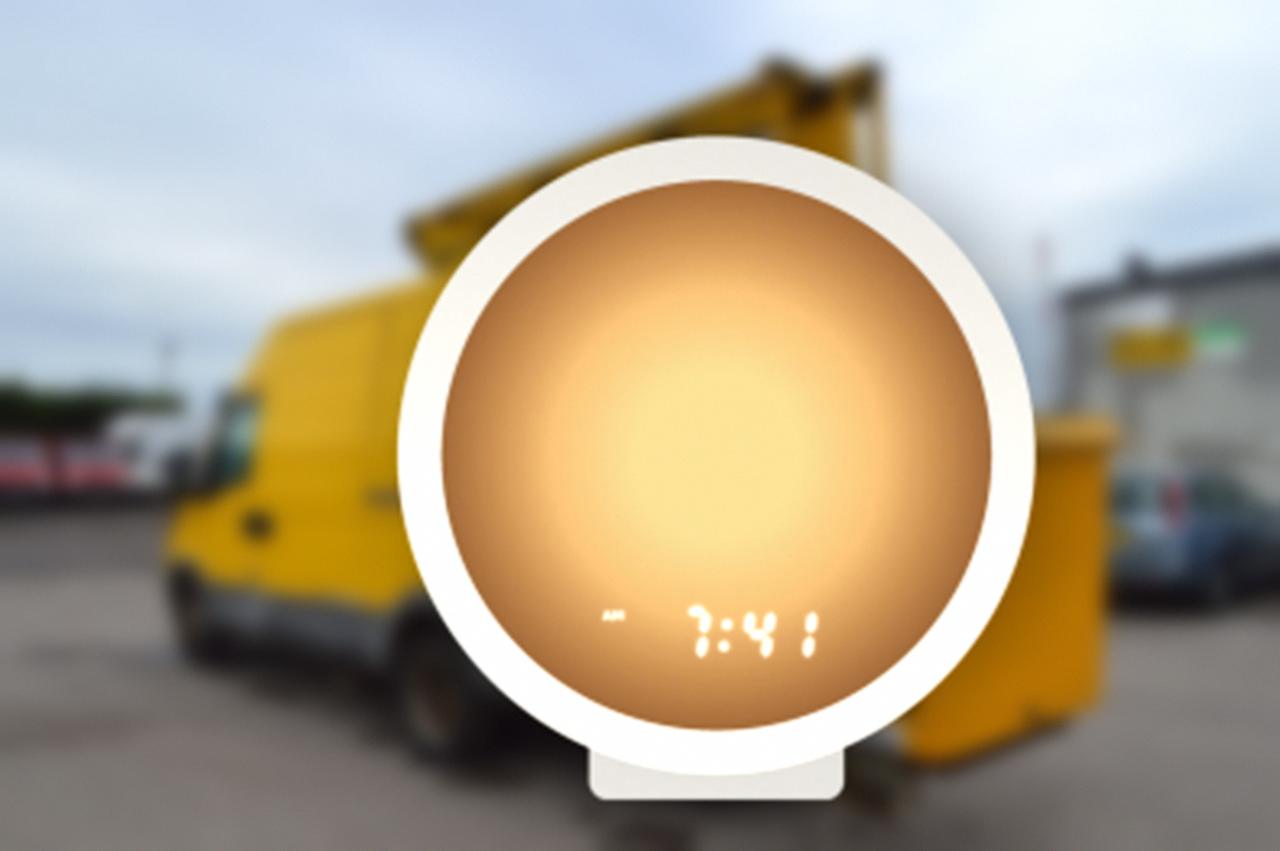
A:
h=7 m=41
